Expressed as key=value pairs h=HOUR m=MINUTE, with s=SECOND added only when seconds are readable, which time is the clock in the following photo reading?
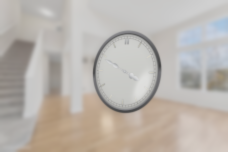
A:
h=3 m=49
